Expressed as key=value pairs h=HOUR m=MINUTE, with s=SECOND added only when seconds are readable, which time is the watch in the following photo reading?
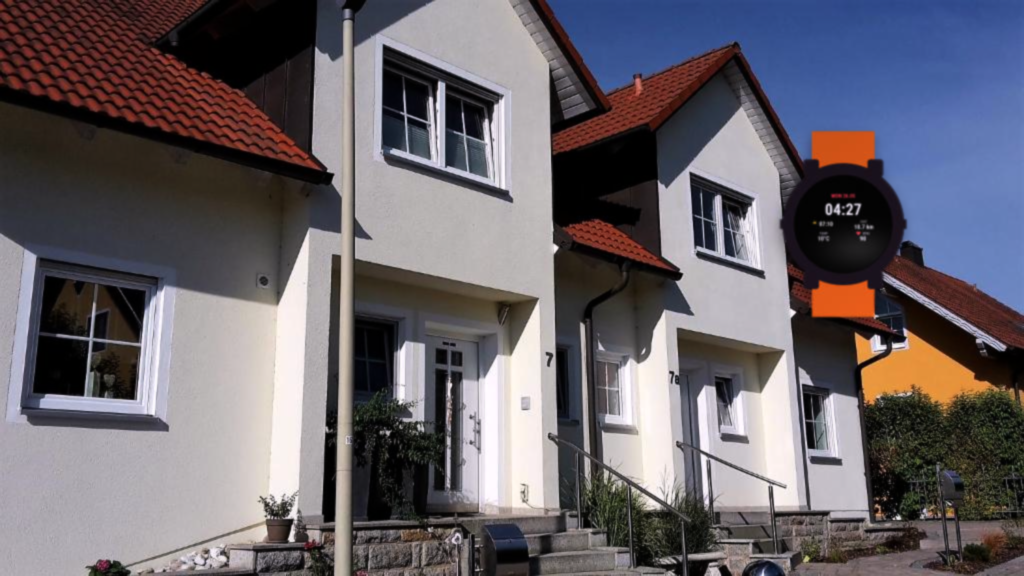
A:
h=4 m=27
